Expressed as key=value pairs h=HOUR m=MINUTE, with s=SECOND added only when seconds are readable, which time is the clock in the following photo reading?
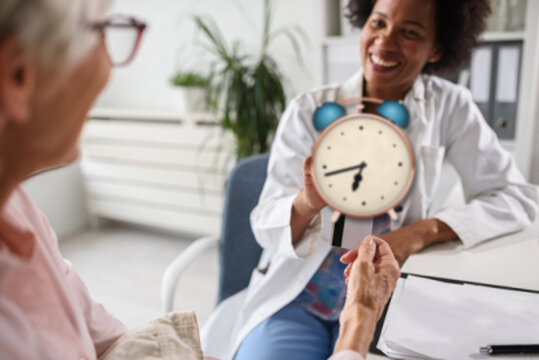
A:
h=6 m=43
